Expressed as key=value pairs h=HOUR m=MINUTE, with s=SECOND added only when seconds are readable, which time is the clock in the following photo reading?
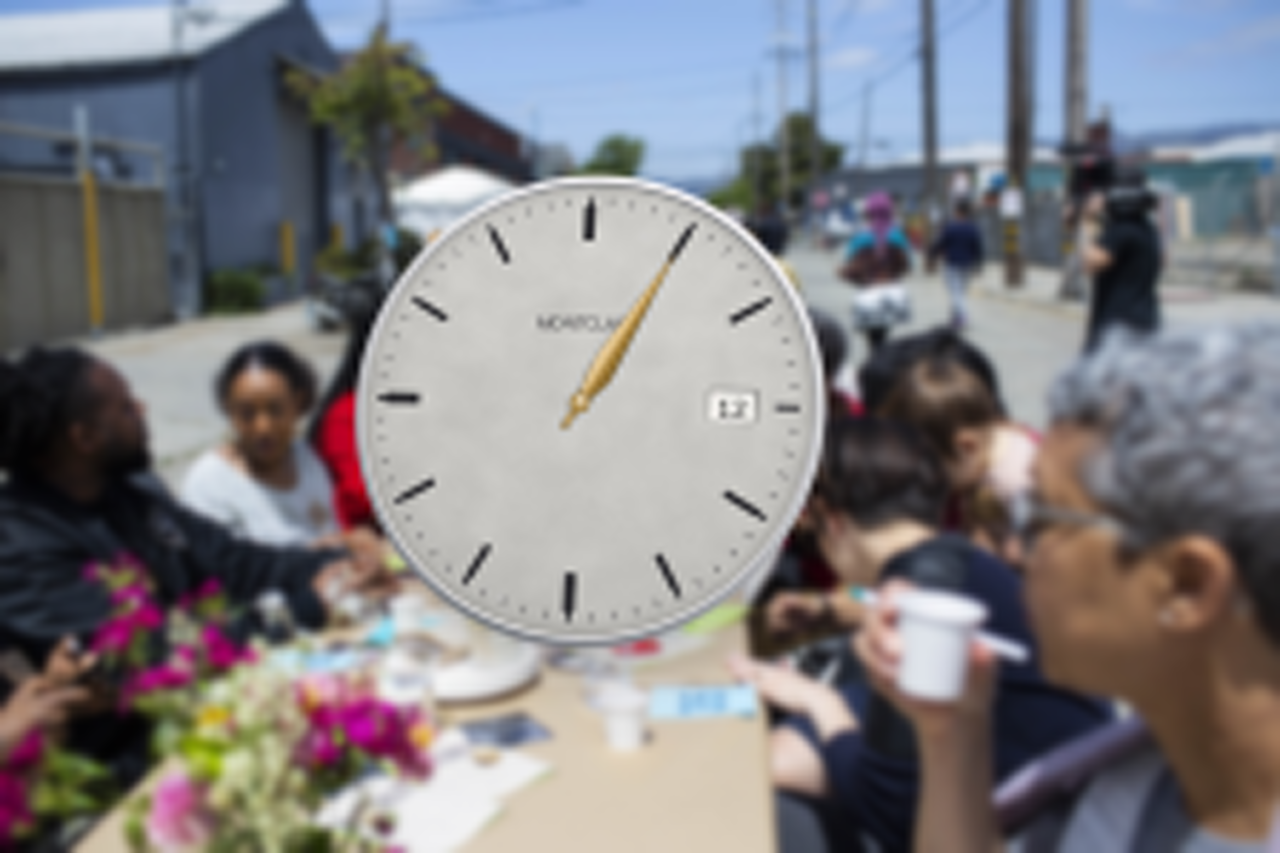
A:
h=1 m=5
